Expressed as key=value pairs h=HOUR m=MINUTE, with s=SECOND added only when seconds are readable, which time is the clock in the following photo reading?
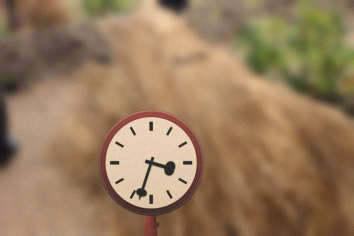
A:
h=3 m=33
